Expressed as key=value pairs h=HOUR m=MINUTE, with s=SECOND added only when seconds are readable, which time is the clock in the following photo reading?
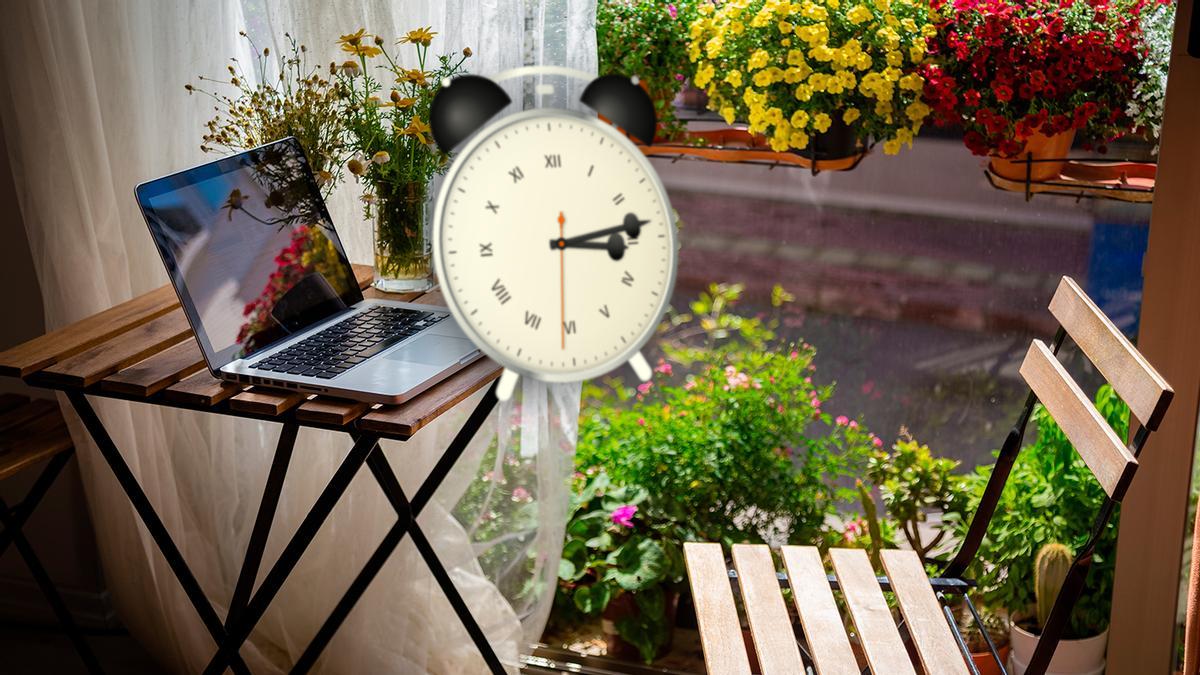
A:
h=3 m=13 s=31
